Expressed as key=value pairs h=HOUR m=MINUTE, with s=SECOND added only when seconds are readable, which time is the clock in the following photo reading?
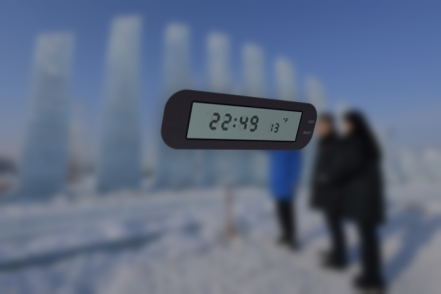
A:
h=22 m=49
